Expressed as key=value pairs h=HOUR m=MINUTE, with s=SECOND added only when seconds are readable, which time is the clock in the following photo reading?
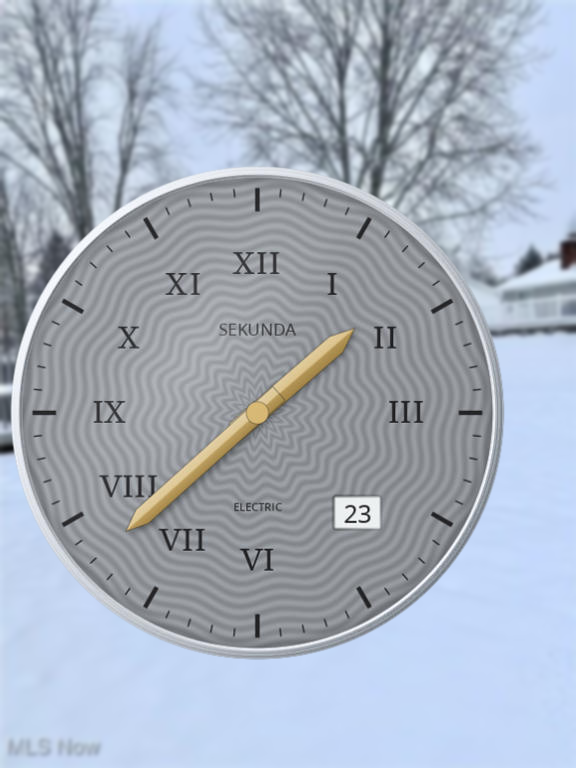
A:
h=1 m=38
